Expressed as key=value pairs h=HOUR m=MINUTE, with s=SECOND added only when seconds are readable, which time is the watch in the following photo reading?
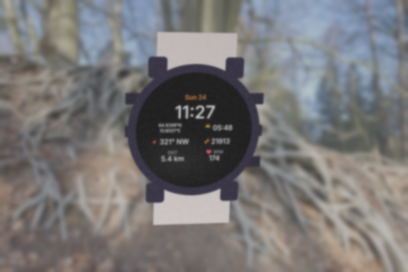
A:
h=11 m=27
